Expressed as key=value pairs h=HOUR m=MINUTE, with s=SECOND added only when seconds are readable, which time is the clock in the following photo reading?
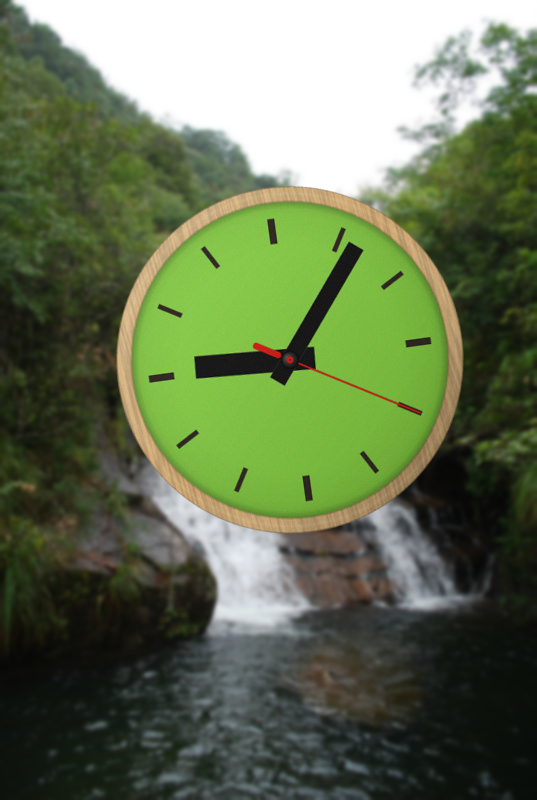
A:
h=9 m=6 s=20
